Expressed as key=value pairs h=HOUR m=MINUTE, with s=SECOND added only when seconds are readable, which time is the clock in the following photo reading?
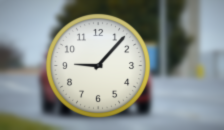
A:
h=9 m=7
